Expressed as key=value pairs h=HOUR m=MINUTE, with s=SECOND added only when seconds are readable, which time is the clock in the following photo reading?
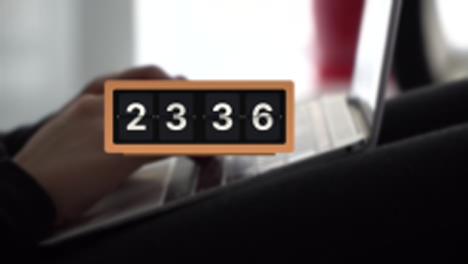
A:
h=23 m=36
